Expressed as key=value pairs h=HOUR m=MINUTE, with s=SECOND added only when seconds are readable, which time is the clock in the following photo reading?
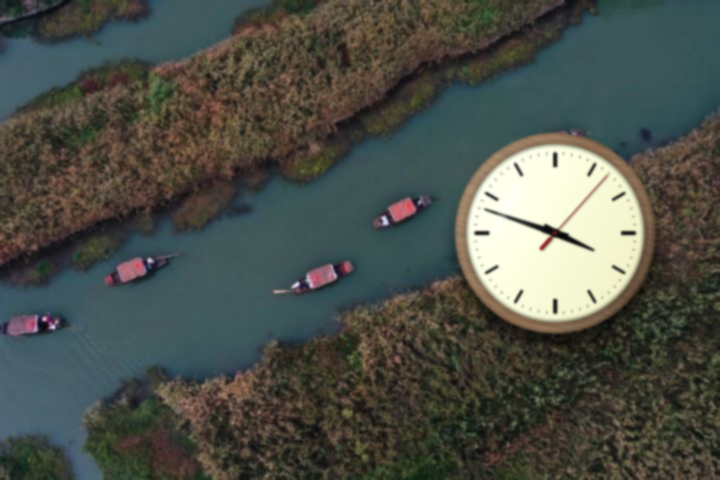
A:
h=3 m=48 s=7
